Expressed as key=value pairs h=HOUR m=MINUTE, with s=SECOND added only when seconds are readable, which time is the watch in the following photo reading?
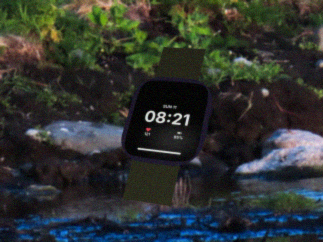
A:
h=8 m=21
